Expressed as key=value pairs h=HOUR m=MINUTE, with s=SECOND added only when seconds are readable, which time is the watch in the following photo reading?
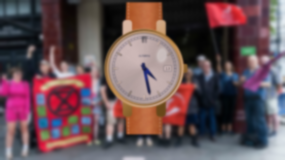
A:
h=4 m=28
